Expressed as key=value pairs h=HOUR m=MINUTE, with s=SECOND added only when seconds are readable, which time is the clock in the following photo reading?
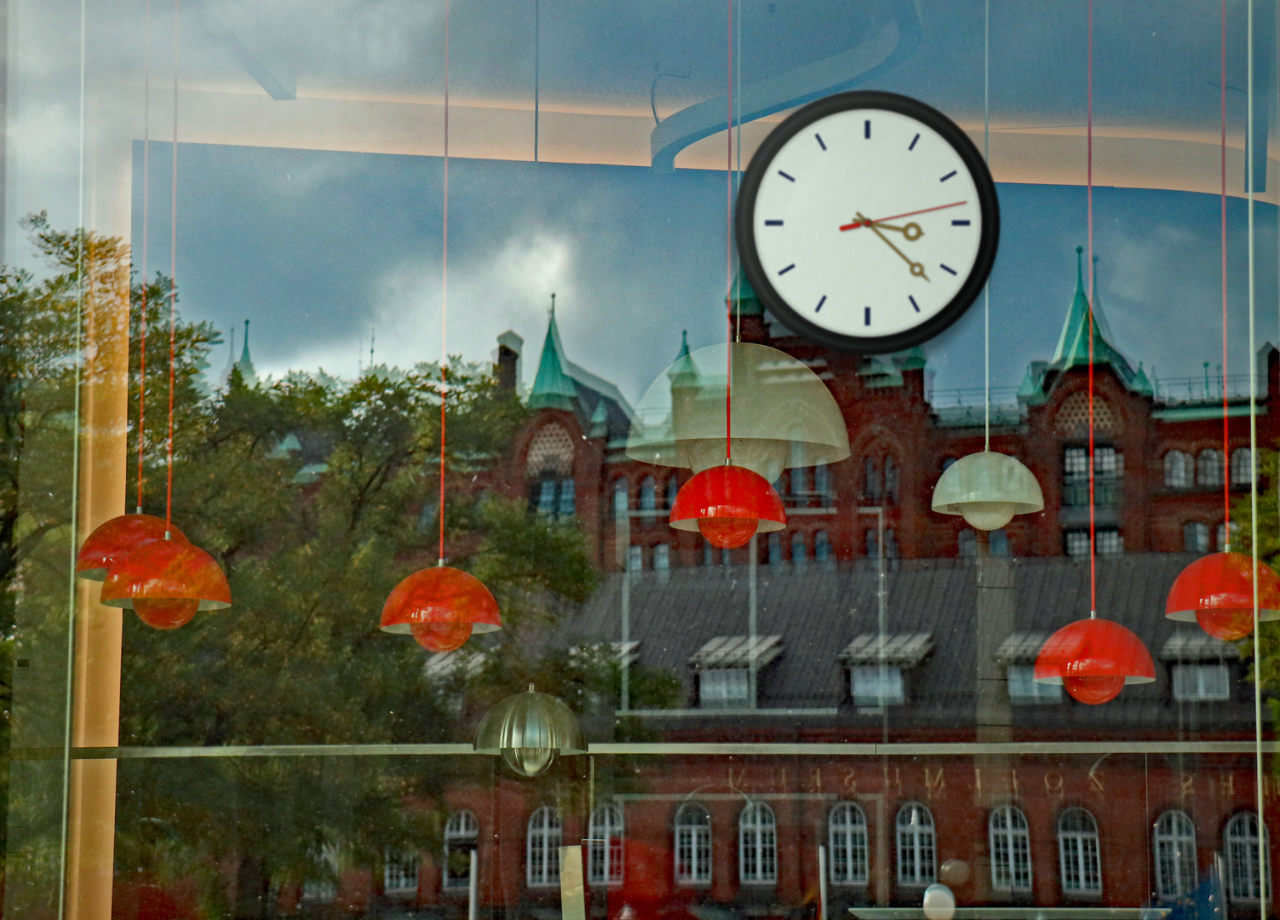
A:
h=3 m=22 s=13
